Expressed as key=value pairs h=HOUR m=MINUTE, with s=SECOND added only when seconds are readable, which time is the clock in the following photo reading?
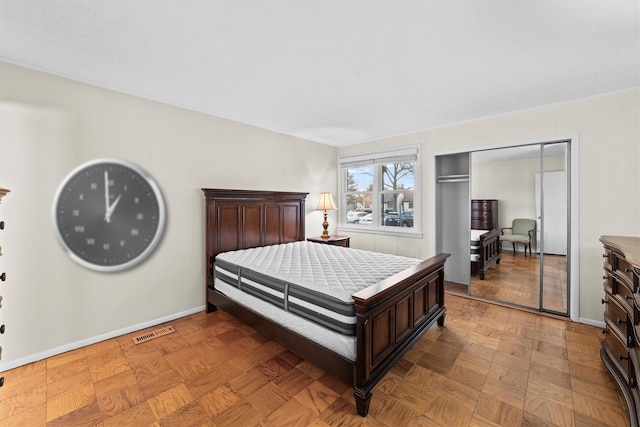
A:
h=12 m=59
